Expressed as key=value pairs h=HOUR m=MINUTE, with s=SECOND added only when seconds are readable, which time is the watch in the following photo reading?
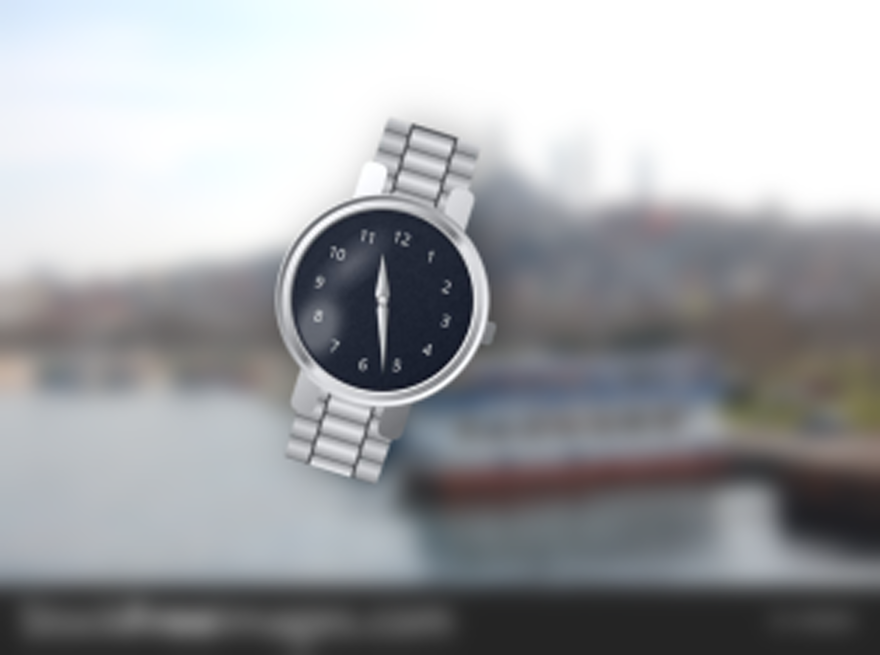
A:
h=11 m=27
